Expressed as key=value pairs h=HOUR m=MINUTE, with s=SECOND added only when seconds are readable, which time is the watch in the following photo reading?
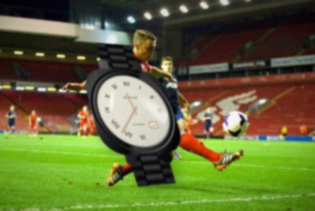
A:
h=11 m=37
